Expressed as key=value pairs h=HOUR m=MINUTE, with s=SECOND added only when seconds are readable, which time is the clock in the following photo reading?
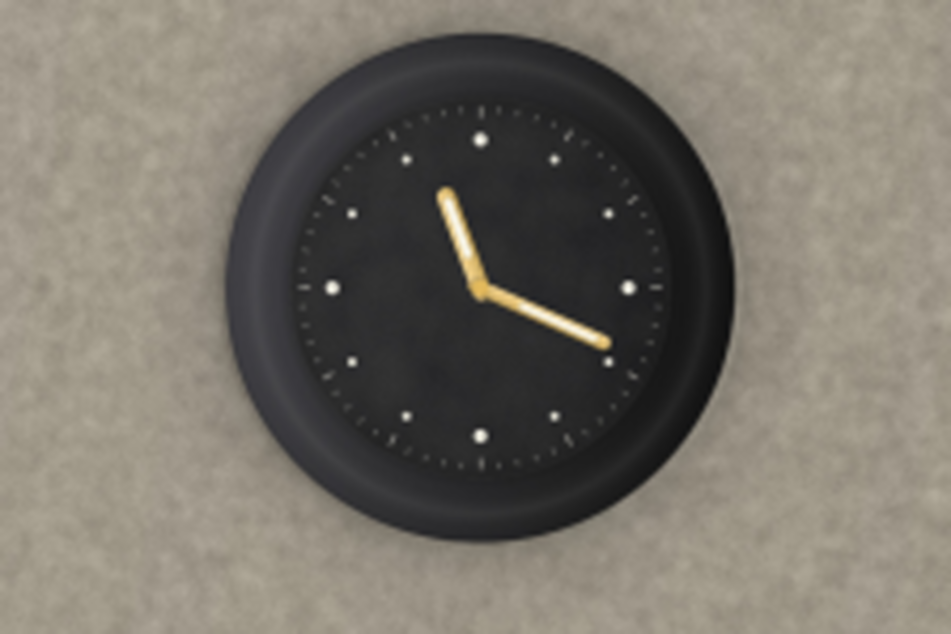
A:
h=11 m=19
